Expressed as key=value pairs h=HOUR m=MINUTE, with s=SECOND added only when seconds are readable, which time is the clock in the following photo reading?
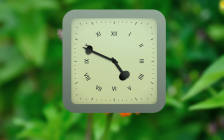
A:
h=4 m=49
